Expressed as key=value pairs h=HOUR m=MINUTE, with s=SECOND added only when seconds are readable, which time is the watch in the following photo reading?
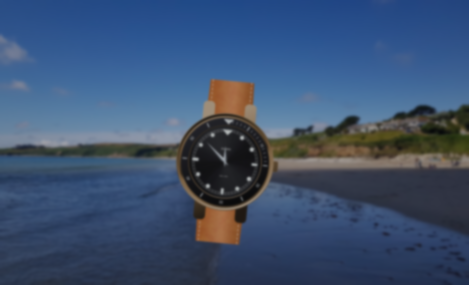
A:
h=11 m=52
